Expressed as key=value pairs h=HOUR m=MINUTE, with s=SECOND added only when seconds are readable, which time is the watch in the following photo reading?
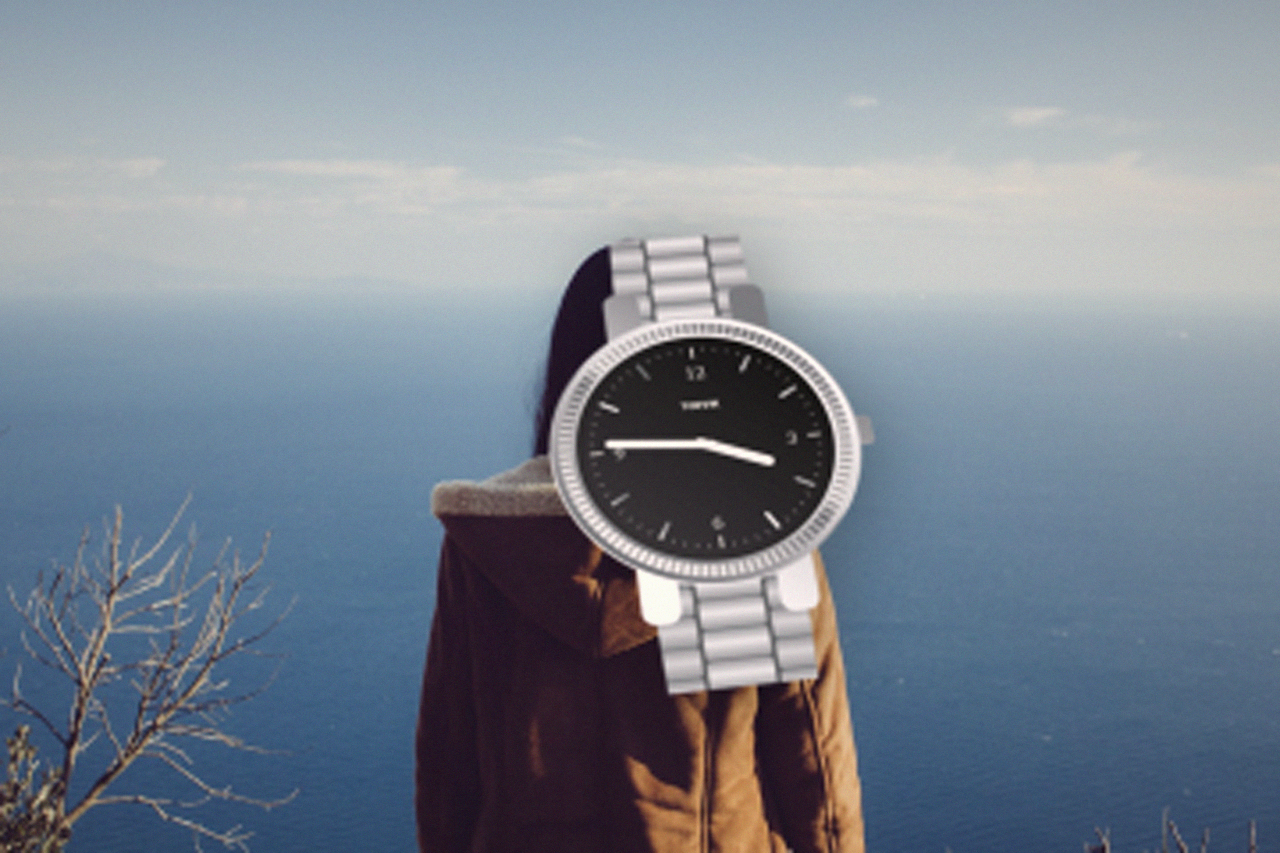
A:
h=3 m=46
